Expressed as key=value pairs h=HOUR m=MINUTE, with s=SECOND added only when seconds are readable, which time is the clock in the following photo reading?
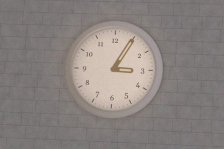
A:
h=3 m=5
